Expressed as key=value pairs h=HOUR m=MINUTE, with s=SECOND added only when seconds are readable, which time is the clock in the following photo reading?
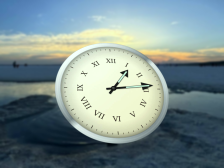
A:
h=1 m=14
